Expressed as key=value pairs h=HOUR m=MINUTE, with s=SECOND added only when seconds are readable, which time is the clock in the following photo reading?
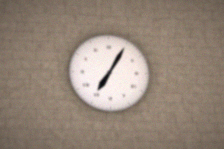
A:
h=7 m=5
